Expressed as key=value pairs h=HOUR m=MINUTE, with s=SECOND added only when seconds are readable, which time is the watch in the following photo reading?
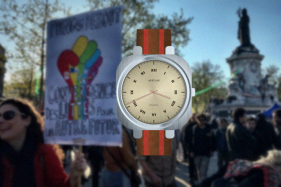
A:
h=3 m=41
